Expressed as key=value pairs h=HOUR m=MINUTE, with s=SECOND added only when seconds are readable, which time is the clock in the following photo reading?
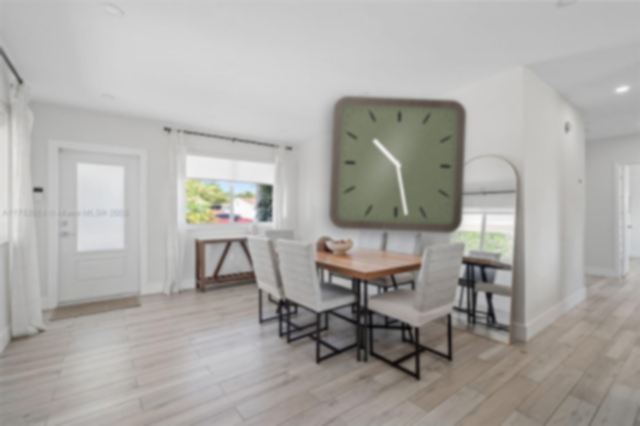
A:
h=10 m=28
